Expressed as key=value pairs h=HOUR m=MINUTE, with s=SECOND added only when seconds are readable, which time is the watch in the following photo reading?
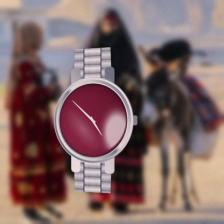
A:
h=4 m=52
